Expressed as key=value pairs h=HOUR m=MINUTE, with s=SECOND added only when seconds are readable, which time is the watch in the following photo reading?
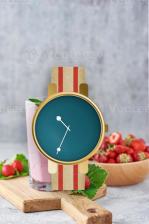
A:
h=10 m=34
